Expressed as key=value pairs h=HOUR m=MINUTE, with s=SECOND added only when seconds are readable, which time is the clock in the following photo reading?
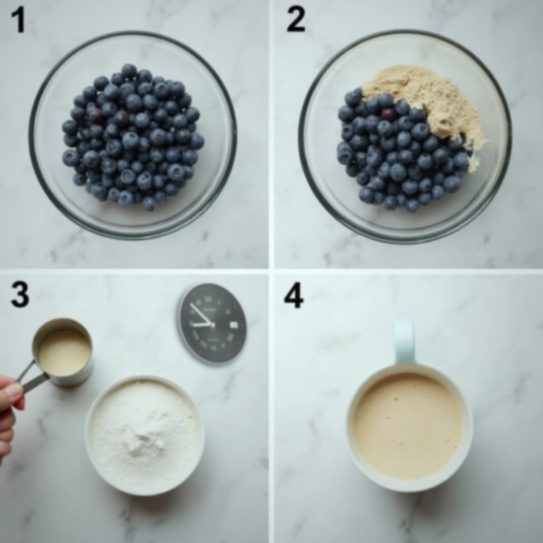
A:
h=8 m=52
